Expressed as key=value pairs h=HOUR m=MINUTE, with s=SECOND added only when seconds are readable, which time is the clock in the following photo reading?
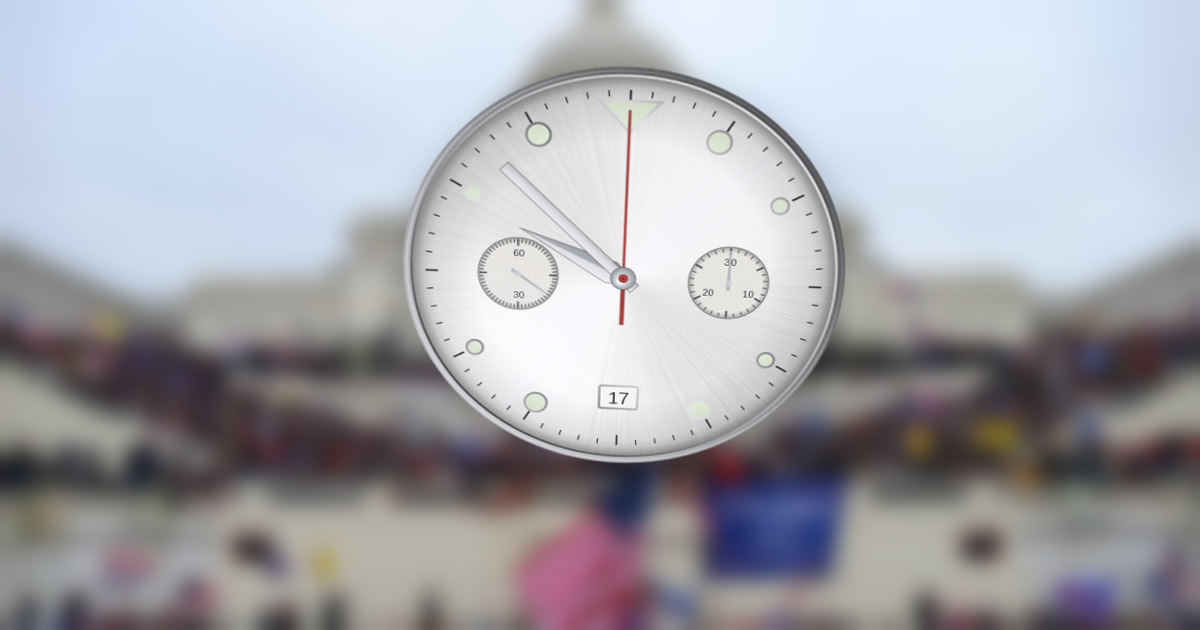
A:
h=9 m=52 s=21
